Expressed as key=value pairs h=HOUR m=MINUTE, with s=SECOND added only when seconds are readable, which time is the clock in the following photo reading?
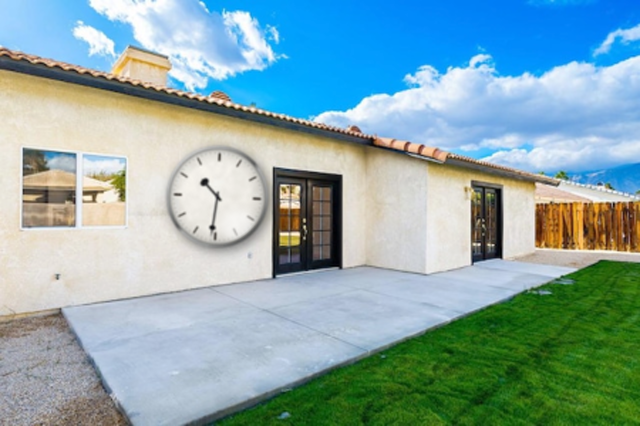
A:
h=10 m=31
